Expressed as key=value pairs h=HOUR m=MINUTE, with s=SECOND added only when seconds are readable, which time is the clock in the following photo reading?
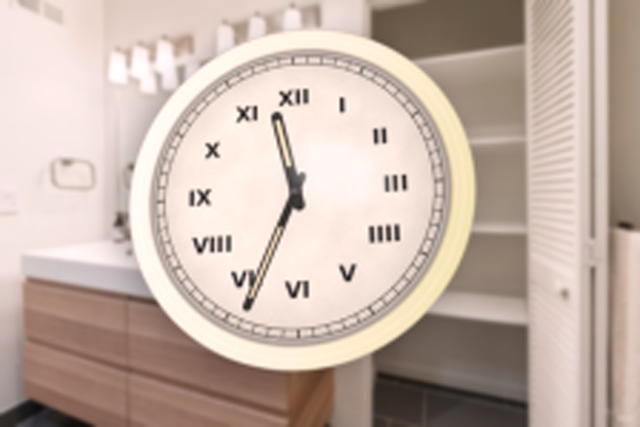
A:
h=11 m=34
